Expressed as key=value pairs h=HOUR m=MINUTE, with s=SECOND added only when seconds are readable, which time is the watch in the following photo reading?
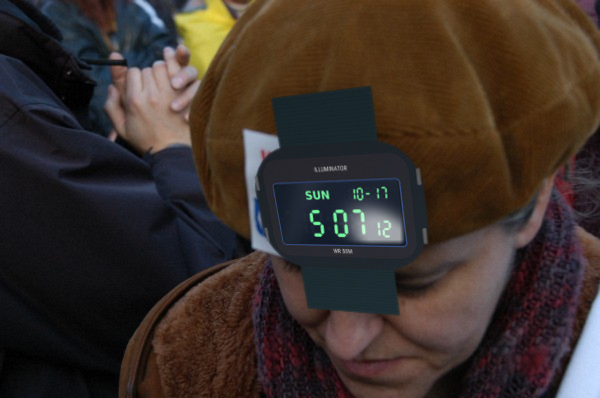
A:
h=5 m=7 s=12
